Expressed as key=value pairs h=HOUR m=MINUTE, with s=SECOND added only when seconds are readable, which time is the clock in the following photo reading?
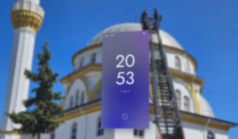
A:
h=20 m=53
